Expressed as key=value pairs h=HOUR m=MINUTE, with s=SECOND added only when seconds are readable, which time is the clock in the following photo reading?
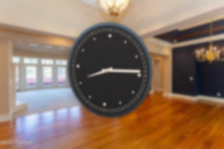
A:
h=8 m=14
